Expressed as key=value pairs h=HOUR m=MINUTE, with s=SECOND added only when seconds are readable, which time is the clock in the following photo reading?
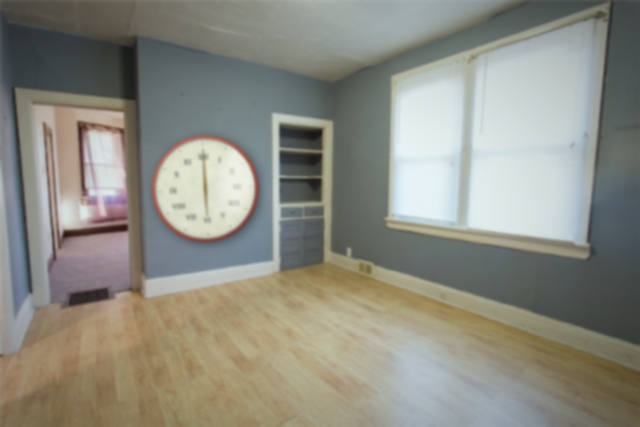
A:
h=6 m=0
